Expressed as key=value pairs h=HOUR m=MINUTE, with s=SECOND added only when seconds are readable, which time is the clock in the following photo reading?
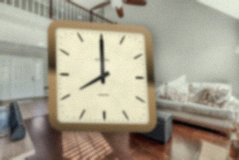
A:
h=8 m=0
